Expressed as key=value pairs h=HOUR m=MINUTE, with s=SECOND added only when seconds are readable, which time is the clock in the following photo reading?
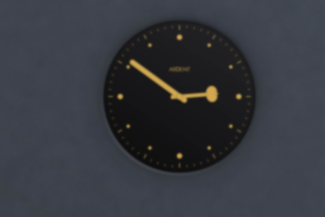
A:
h=2 m=51
